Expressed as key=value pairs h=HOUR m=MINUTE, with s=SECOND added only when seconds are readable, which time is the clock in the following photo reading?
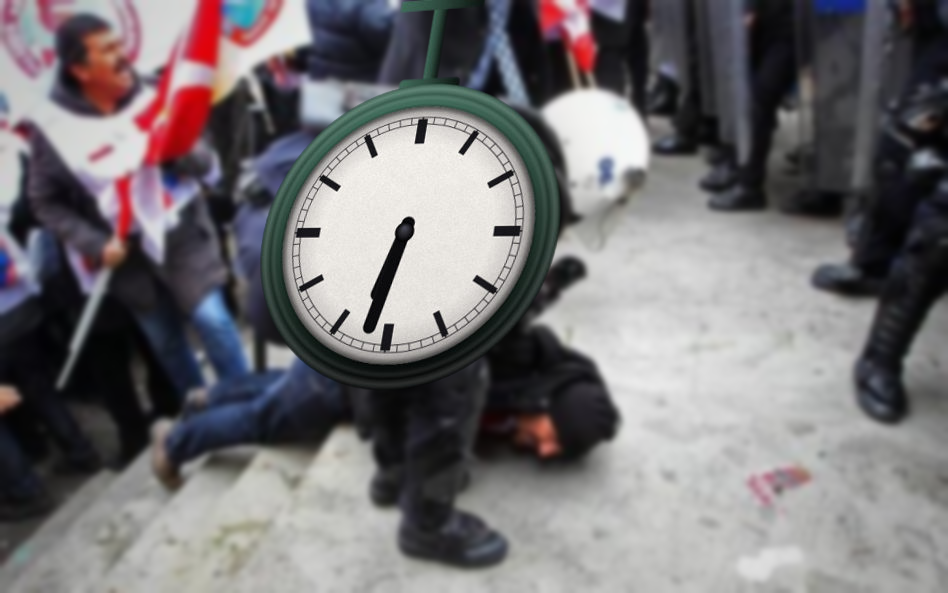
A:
h=6 m=32
